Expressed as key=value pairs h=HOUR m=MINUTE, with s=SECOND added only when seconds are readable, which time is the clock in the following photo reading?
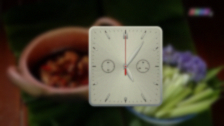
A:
h=5 m=6
